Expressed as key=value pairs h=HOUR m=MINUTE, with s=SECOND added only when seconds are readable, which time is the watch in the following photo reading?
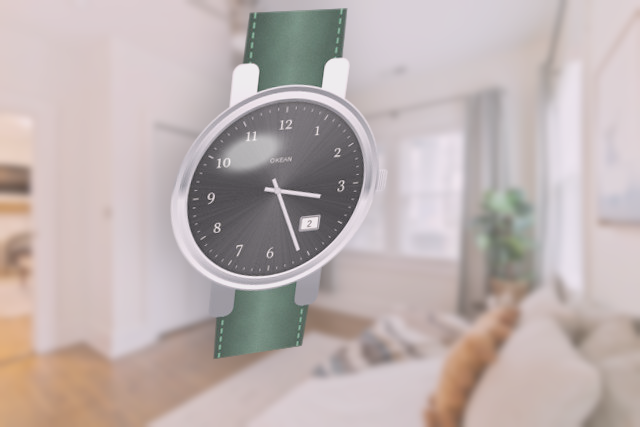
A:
h=3 m=26
